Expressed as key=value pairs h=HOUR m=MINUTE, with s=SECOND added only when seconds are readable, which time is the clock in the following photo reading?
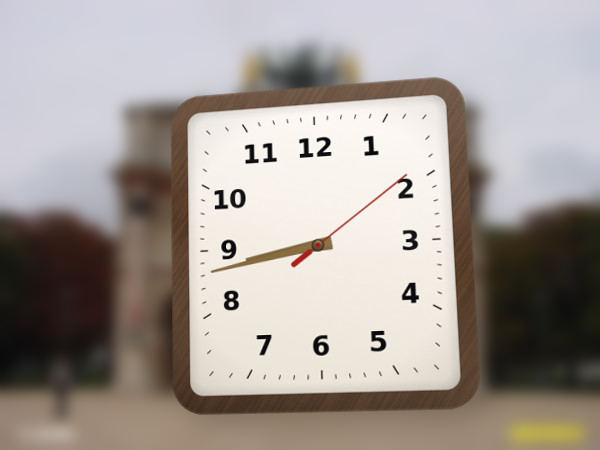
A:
h=8 m=43 s=9
